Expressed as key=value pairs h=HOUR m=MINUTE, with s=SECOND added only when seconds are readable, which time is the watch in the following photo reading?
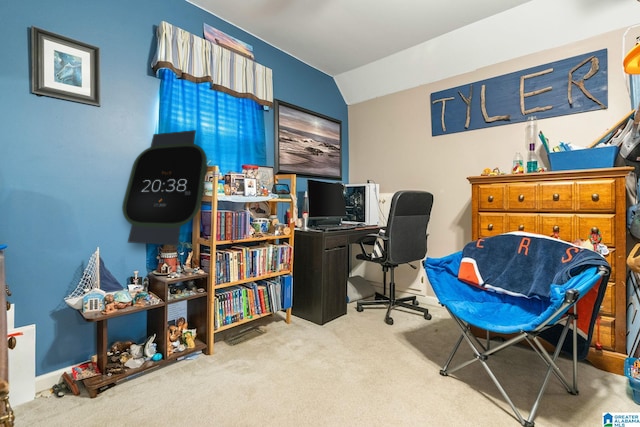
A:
h=20 m=38
